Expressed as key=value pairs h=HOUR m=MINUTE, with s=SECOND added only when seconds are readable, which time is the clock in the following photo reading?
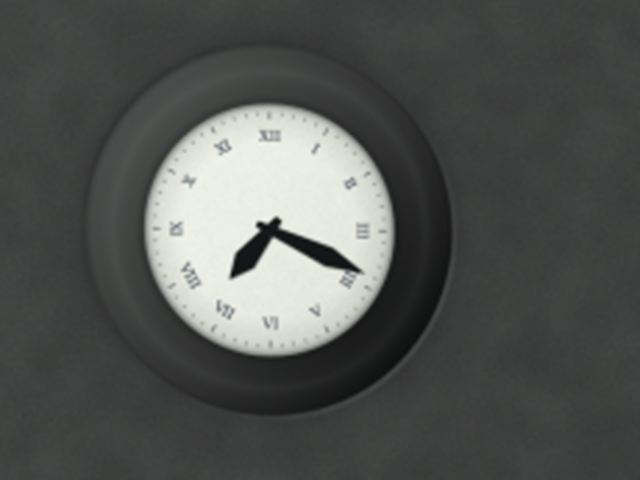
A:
h=7 m=19
